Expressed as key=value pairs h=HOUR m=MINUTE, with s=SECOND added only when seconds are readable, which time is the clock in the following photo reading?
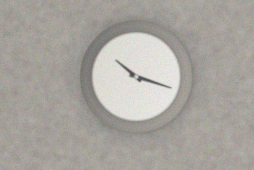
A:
h=10 m=18
